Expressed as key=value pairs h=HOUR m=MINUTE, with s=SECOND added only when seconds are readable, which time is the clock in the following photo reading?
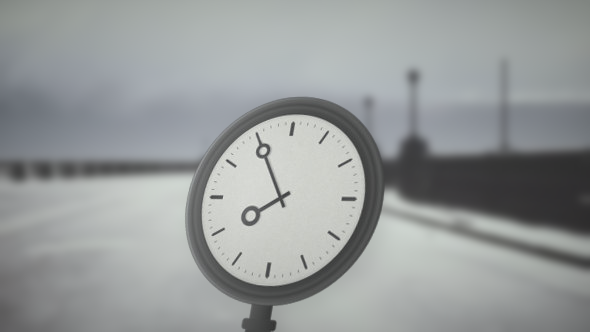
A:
h=7 m=55
